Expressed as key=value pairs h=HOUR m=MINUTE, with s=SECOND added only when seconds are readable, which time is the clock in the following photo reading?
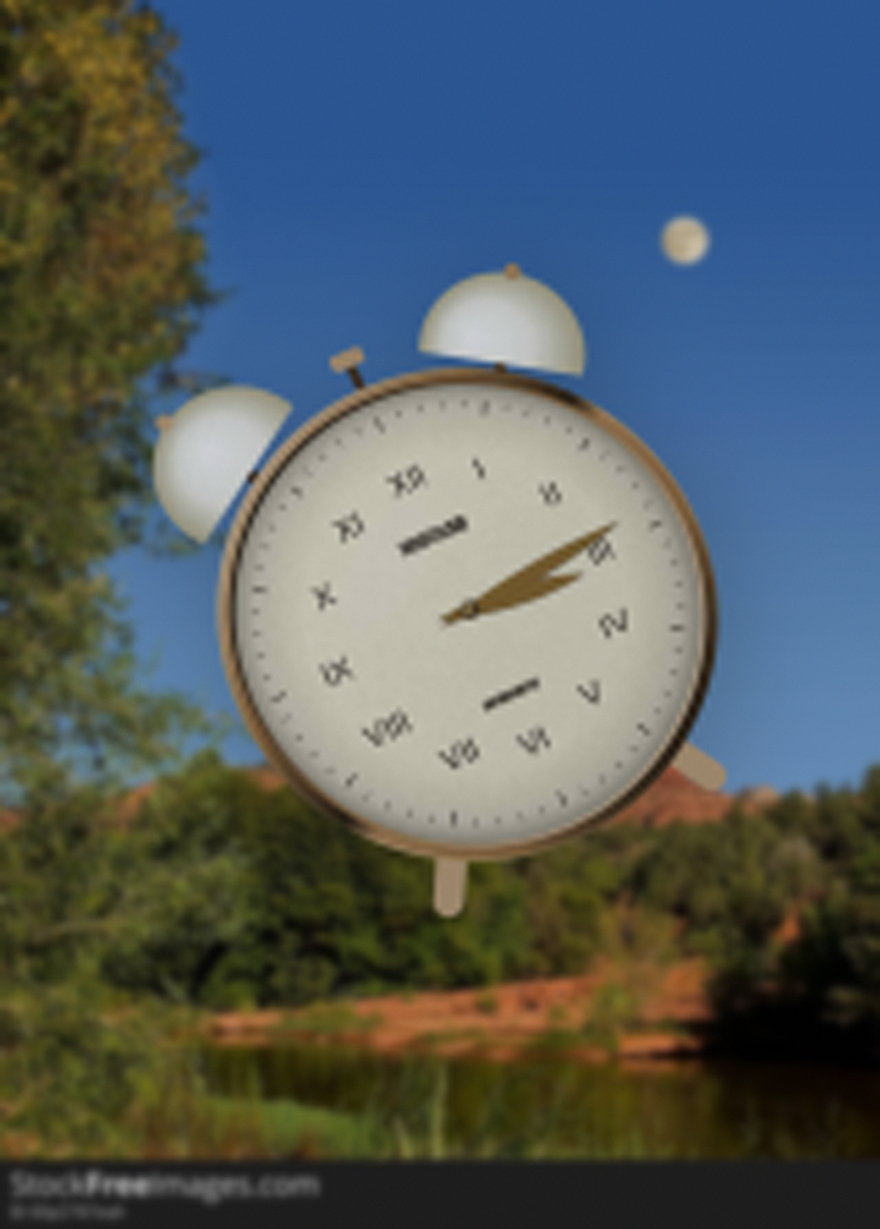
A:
h=3 m=14
